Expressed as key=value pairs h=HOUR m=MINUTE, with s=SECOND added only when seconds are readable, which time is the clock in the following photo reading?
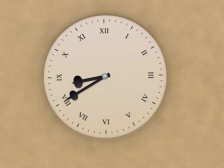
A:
h=8 m=40
